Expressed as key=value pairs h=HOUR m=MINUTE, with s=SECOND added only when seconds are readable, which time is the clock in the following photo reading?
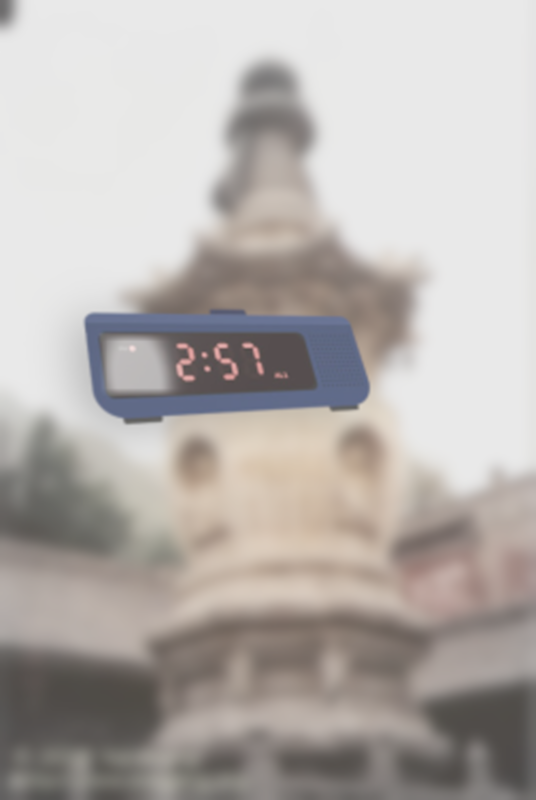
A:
h=2 m=57
